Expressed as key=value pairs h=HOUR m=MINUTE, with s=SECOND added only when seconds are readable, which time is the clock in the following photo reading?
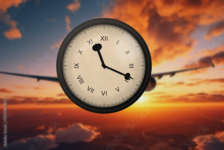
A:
h=11 m=19
